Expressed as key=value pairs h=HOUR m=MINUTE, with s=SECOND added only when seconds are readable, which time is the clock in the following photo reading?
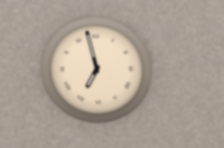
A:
h=6 m=58
